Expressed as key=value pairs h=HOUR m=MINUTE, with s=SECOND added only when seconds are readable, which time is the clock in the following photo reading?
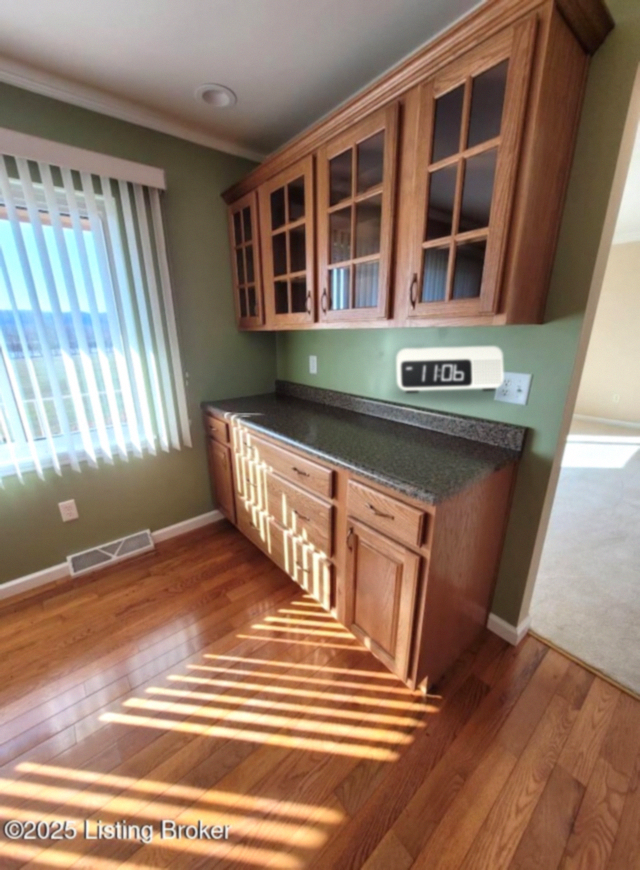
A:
h=11 m=6
